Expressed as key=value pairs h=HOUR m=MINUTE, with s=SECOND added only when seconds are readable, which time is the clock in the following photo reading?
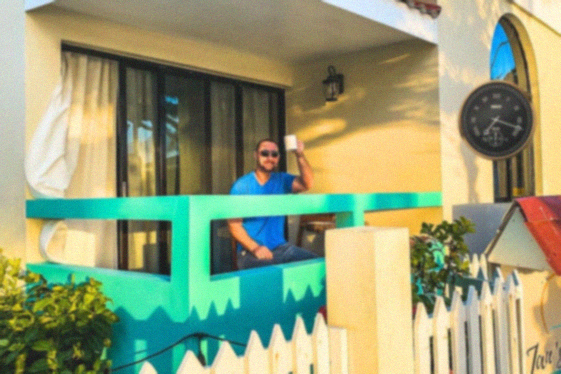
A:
h=7 m=18
